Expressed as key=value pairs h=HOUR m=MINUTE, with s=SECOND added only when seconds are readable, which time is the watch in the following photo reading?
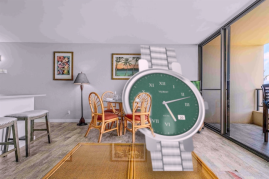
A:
h=5 m=12
